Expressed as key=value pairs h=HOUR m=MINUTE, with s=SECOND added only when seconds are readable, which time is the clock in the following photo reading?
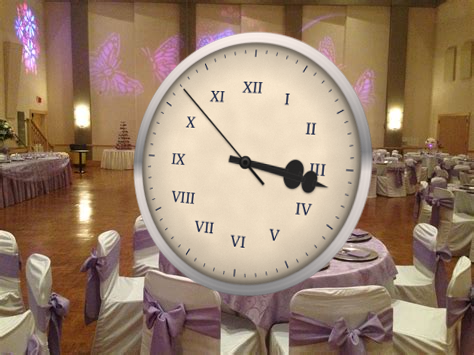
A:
h=3 m=16 s=52
